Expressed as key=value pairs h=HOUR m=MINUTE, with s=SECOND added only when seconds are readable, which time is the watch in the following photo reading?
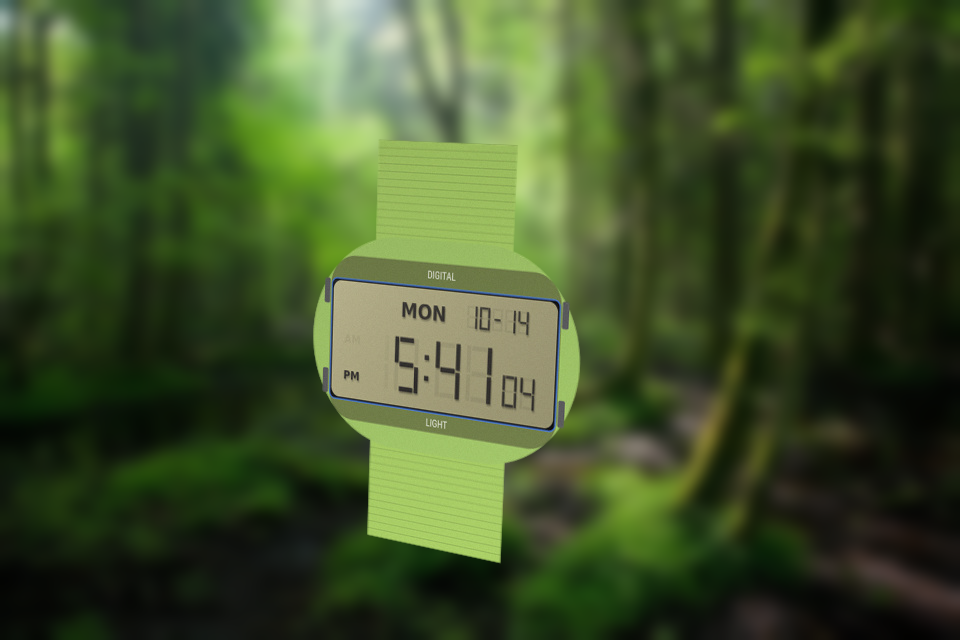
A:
h=5 m=41 s=4
